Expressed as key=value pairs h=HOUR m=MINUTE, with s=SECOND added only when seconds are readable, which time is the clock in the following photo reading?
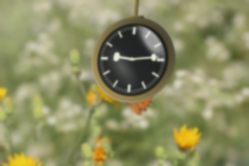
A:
h=9 m=14
